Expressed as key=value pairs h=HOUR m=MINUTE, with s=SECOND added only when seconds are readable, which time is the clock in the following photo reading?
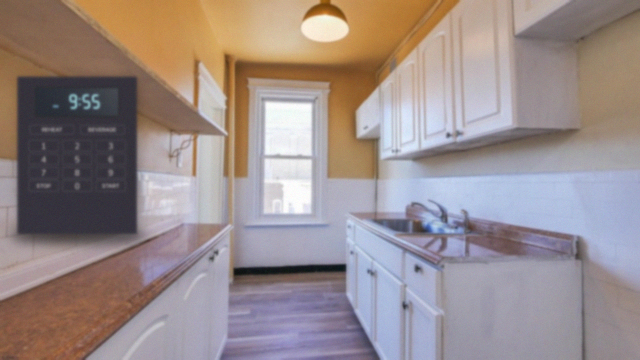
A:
h=9 m=55
